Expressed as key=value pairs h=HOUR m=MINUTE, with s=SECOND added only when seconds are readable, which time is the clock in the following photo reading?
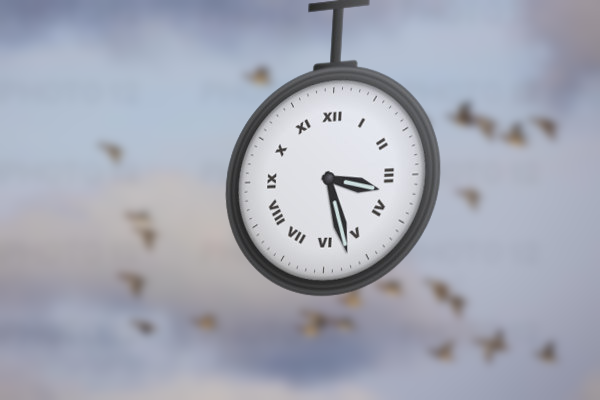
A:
h=3 m=27
